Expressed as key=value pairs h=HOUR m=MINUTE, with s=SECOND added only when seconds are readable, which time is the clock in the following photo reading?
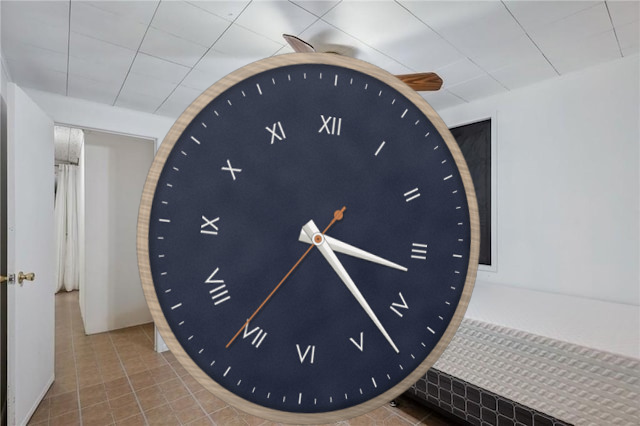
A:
h=3 m=22 s=36
